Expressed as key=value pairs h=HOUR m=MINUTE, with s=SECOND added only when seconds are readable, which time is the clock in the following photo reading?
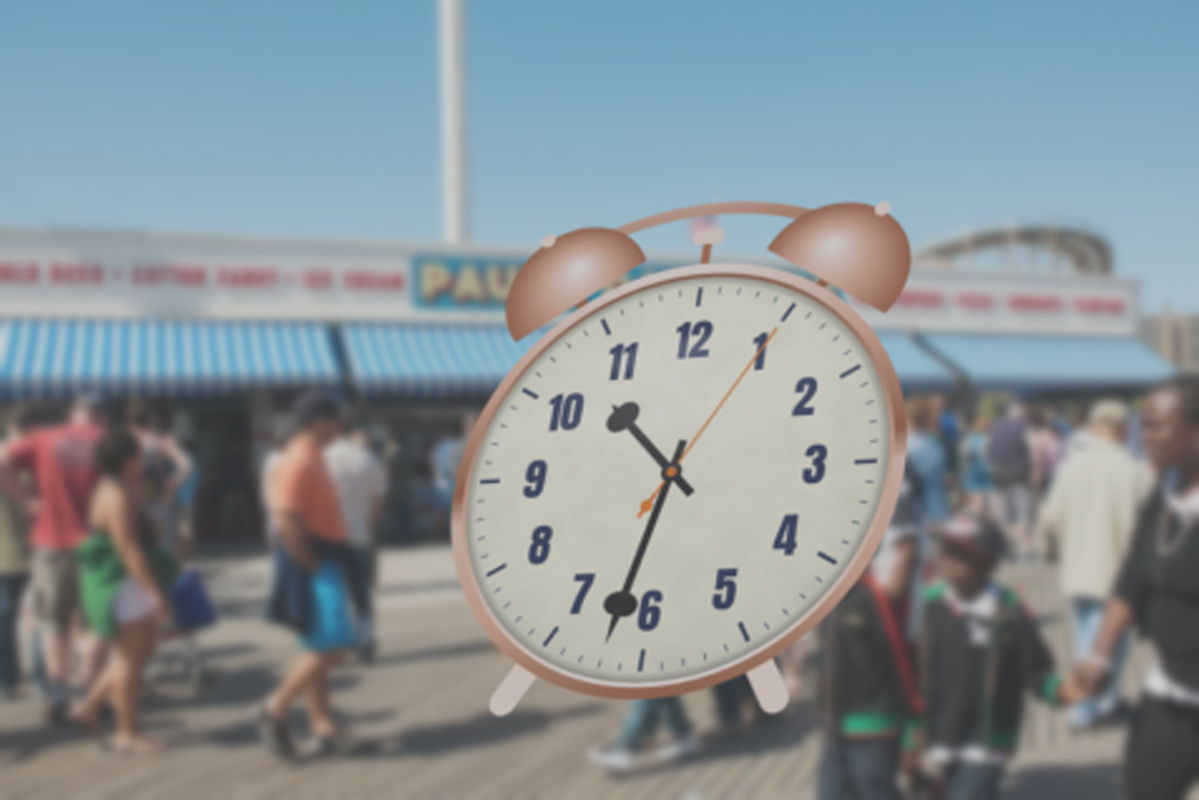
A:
h=10 m=32 s=5
